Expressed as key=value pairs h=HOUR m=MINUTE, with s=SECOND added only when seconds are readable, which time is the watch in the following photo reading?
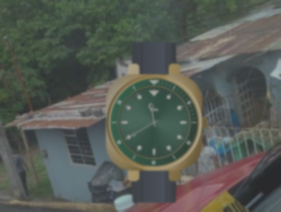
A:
h=11 m=40
